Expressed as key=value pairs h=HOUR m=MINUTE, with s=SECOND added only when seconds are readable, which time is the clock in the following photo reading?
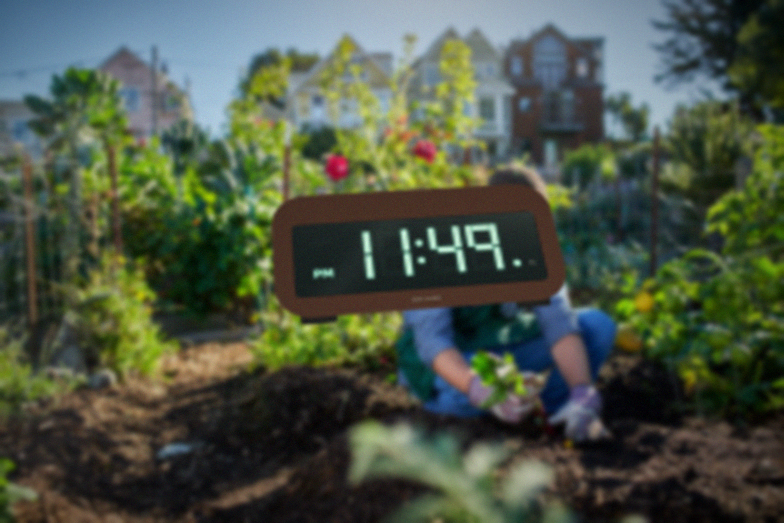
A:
h=11 m=49
